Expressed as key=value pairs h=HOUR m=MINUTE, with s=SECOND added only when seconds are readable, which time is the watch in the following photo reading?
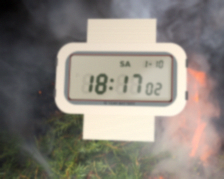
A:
h=18 m=17 s=2
